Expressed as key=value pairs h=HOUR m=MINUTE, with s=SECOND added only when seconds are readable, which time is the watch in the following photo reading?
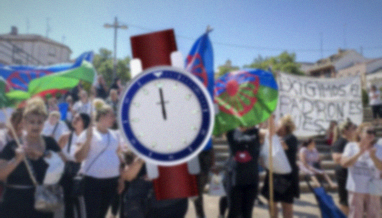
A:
h=12 m=0
